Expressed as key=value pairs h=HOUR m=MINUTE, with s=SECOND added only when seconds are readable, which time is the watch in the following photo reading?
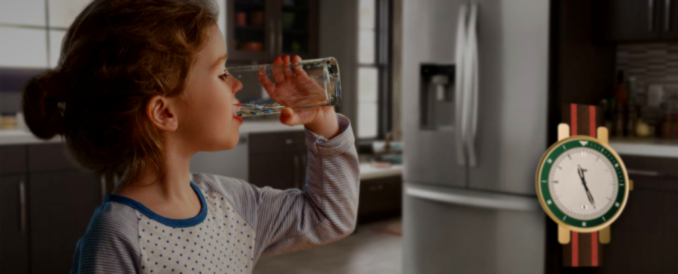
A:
h=11 m=26
